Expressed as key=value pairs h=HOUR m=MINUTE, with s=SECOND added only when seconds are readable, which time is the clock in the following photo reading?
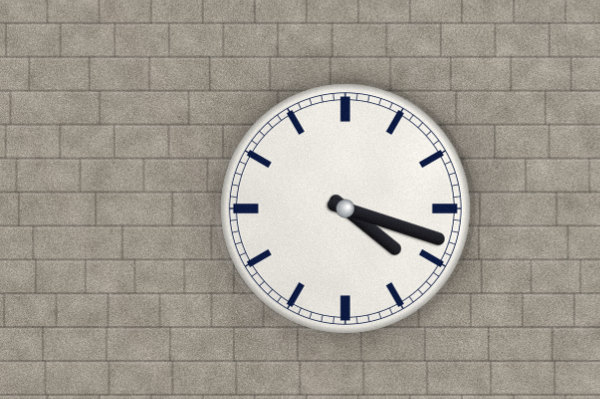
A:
h=4 m=18
